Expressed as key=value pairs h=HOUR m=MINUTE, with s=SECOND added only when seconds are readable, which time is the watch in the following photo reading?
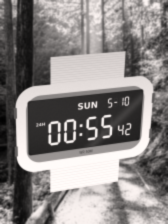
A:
h=0 m=55 s=42
